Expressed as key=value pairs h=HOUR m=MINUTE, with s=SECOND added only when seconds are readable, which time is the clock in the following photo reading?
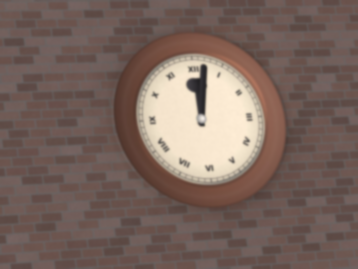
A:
h=12 m=2
